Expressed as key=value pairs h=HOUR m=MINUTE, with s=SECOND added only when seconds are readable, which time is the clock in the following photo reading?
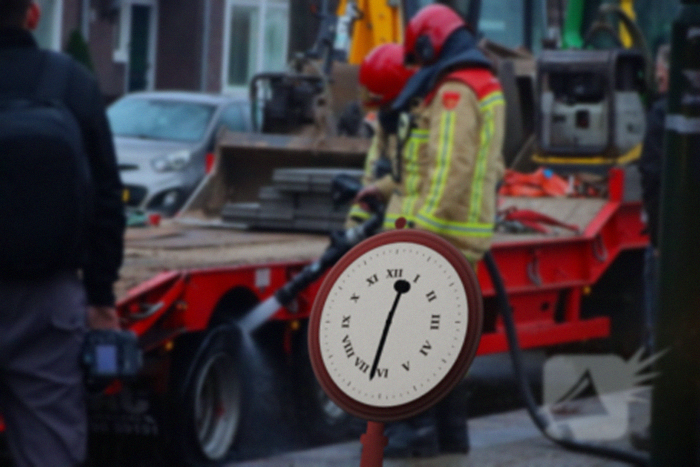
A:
h=12 m=32
